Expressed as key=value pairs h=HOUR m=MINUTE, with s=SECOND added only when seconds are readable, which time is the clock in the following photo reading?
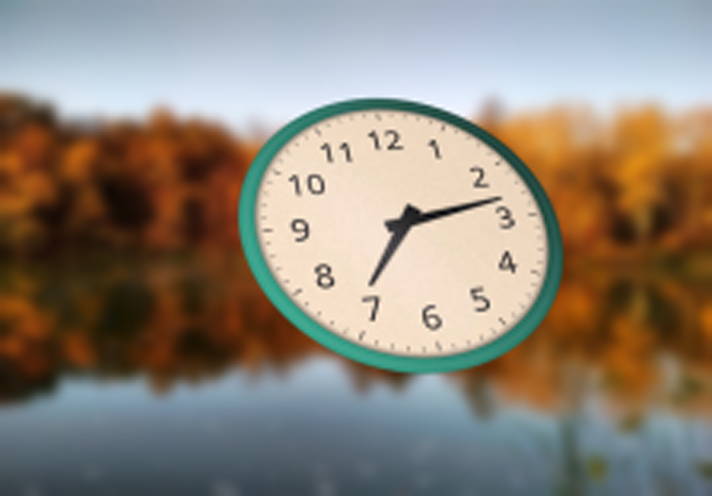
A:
h=7 m=13
